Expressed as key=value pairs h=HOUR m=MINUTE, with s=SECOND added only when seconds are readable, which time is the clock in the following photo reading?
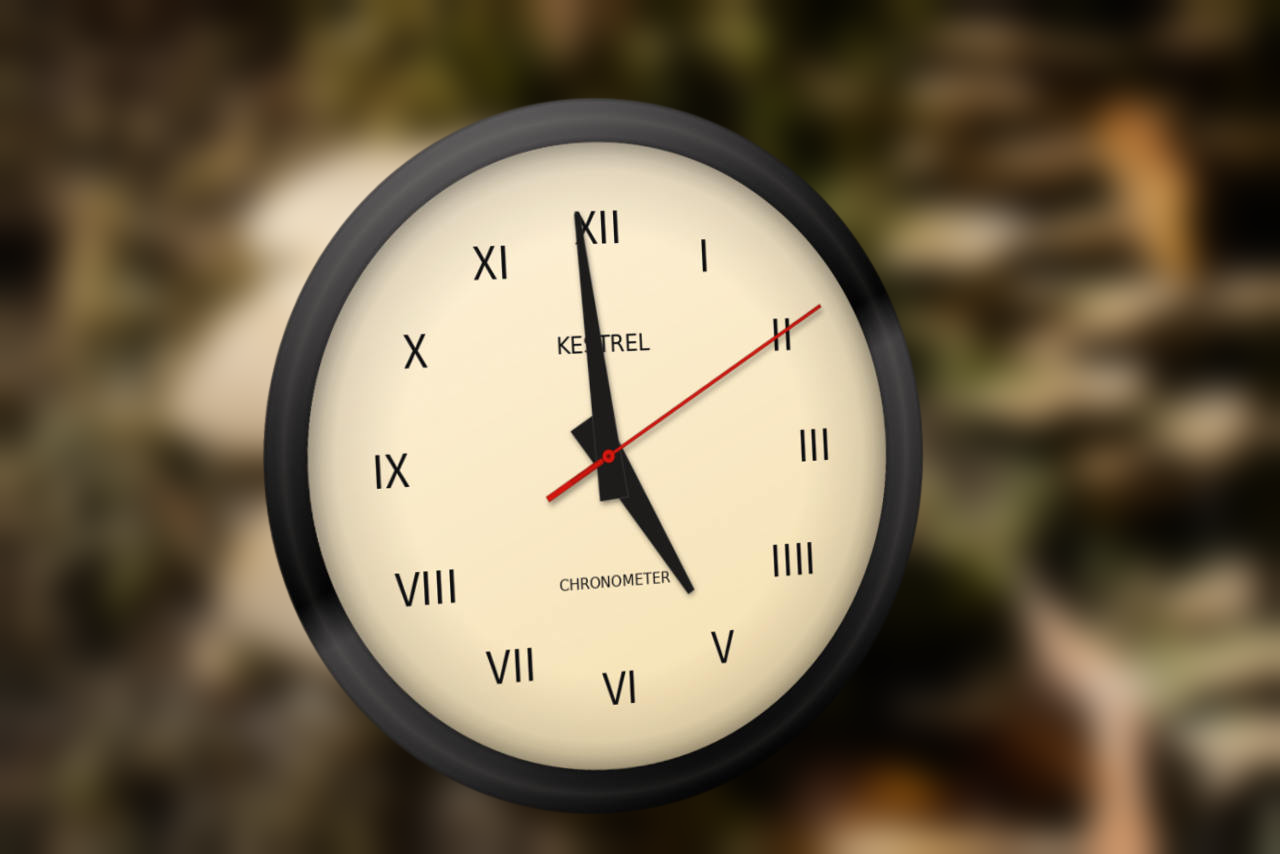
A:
h=4 m=59 s=10
